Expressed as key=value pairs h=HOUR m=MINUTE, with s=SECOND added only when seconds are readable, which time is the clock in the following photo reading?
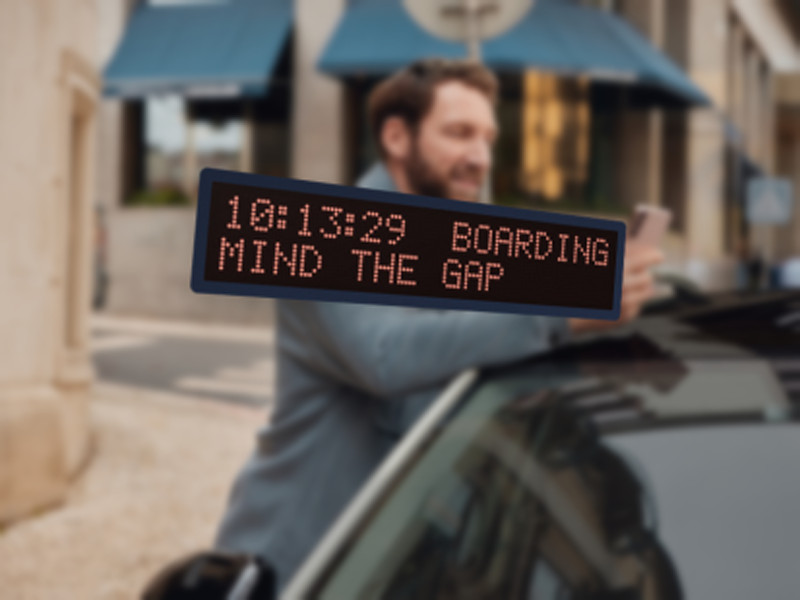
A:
h=10 m=13 s=29
